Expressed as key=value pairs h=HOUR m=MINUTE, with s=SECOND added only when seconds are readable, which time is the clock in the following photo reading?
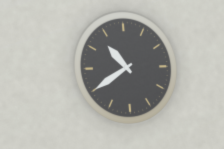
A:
h=10 m=40
